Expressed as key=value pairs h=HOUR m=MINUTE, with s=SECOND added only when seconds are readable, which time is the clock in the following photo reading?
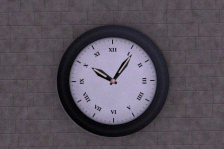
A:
h=10 m=6
